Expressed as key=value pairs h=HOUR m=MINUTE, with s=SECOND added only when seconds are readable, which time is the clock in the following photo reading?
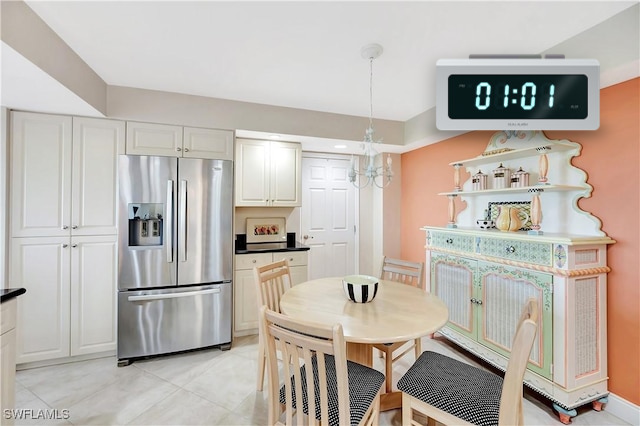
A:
h=1 m=1
